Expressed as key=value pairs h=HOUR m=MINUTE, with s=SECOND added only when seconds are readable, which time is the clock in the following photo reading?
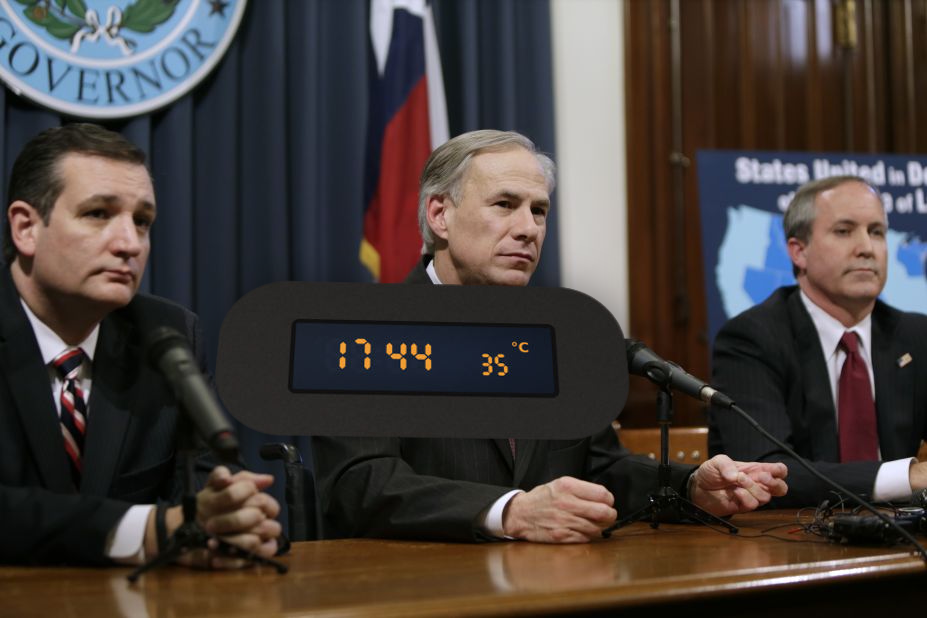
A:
h=17 m=44
